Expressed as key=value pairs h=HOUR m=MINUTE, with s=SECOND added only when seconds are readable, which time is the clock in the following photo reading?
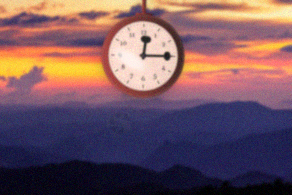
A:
h=12 m=15
